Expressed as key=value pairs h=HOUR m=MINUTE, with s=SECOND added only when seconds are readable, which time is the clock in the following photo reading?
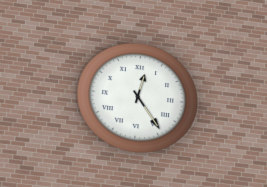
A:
h=12 m=24
